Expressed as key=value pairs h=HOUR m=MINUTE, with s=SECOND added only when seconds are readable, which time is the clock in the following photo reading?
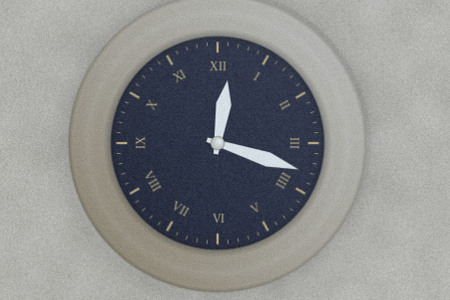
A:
h=12 m=18
